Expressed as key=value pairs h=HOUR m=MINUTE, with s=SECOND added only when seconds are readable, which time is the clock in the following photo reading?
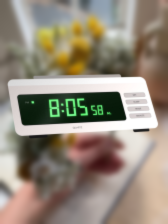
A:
h=8 m=5 s=58
